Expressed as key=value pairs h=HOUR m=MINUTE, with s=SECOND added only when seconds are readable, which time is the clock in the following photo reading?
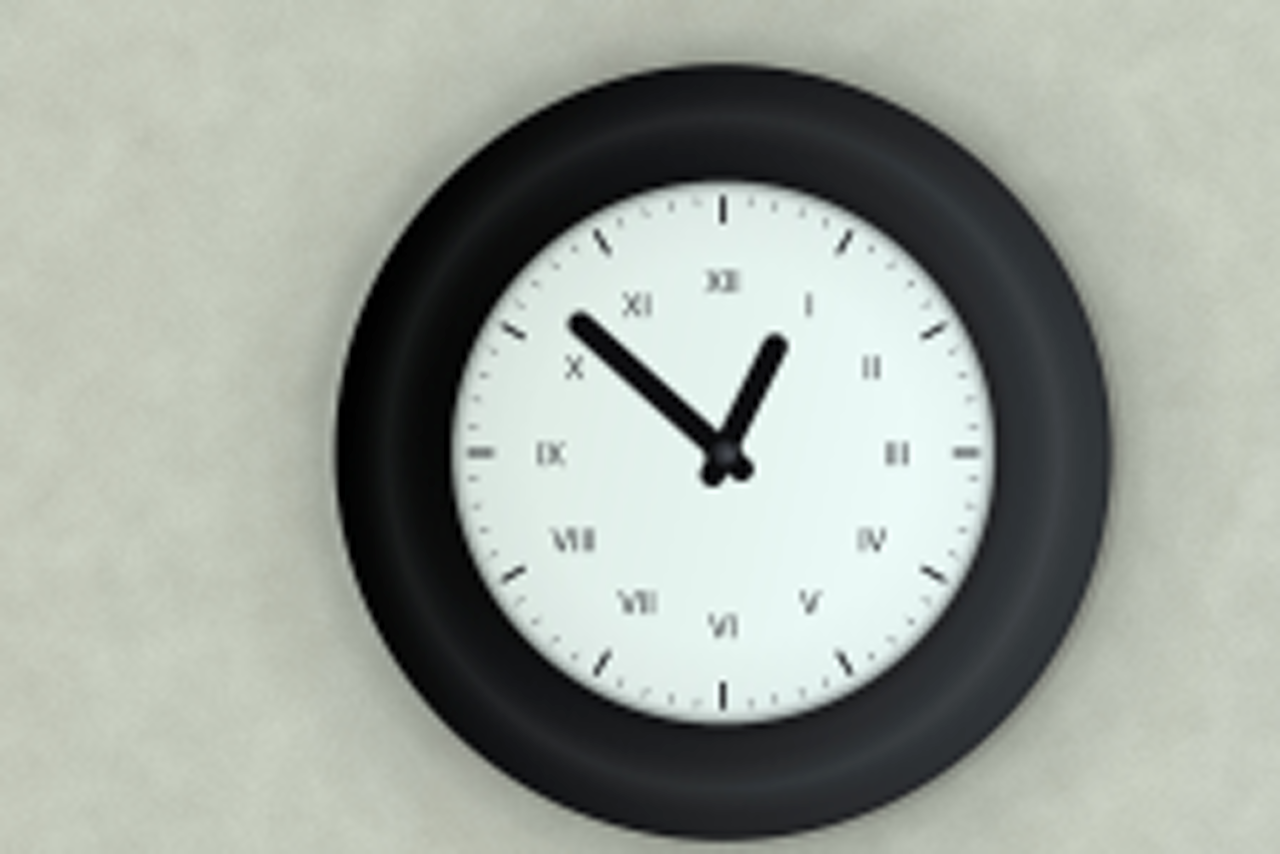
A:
h=12 m=52
